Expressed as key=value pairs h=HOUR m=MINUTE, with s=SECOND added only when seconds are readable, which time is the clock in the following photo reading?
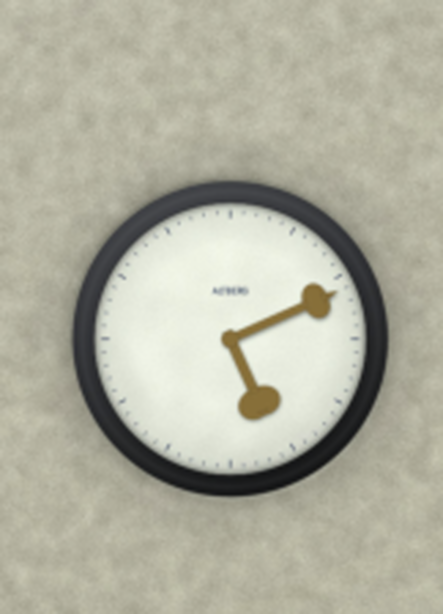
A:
h=5 m=11
